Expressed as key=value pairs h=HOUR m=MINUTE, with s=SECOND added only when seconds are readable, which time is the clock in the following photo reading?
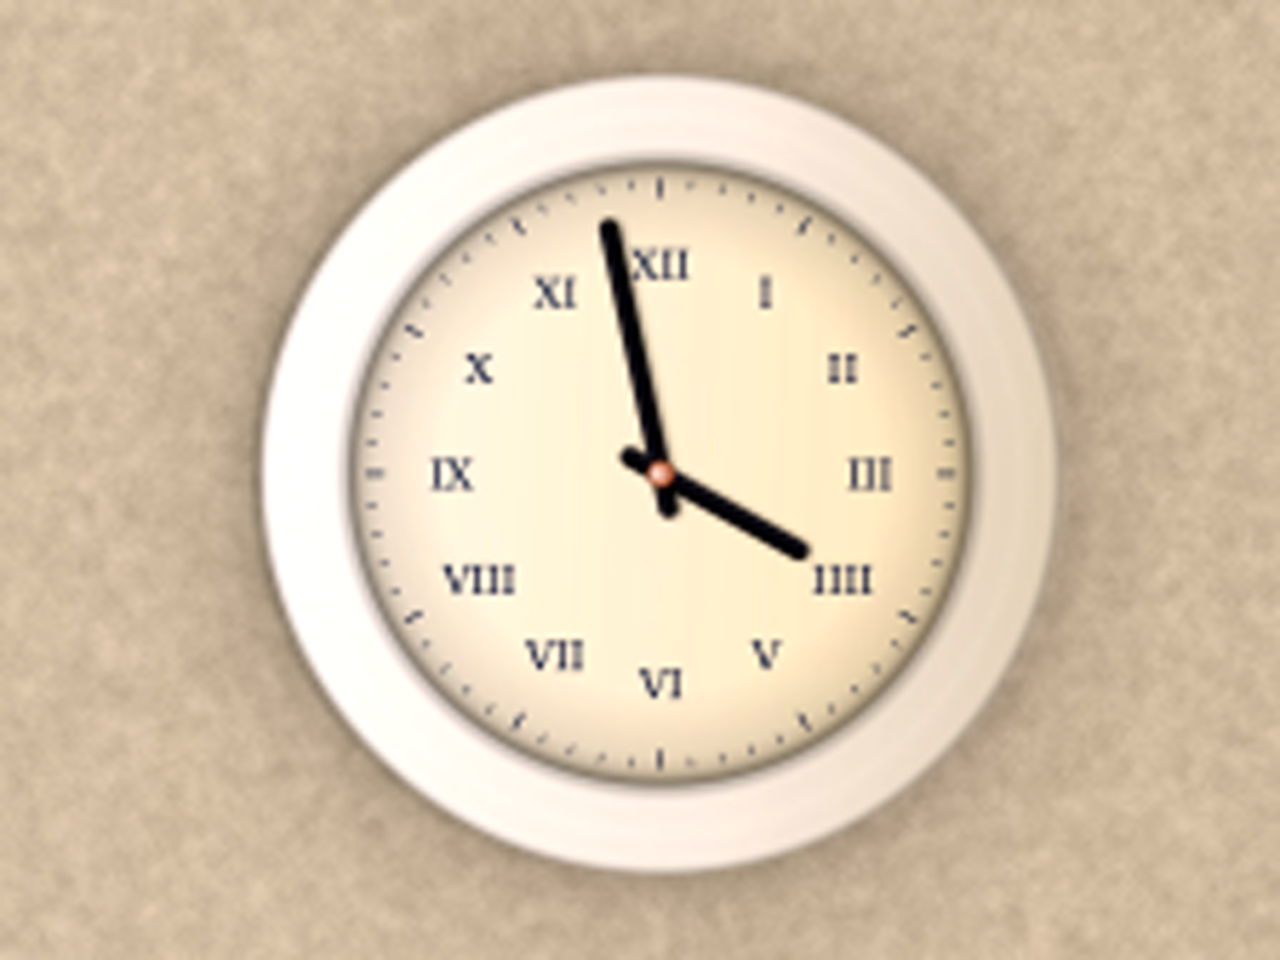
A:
h=3 m=58
